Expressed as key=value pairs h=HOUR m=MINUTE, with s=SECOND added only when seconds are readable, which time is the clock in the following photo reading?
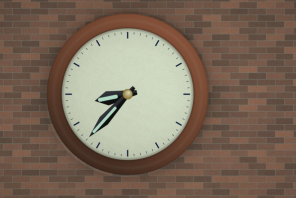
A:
h=8 m=37
